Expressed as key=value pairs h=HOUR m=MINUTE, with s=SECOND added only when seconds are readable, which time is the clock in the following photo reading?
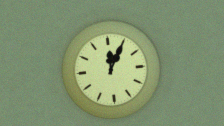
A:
h=12 m=5
